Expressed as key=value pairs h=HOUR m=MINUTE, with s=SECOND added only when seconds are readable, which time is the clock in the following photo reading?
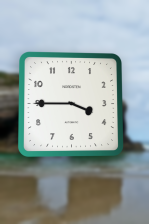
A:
h=3 m=45
